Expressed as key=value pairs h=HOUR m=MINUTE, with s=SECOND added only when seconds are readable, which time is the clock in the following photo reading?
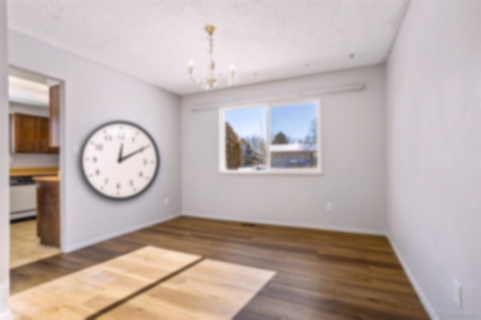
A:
h=12 m=10
